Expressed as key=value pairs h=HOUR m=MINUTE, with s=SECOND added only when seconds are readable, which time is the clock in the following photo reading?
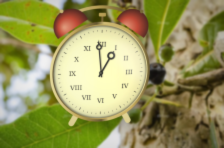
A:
h=12 m=59
